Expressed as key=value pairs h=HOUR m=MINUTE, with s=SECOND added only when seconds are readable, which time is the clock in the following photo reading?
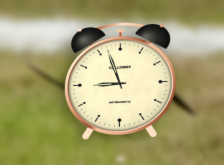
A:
h=8 m=57
